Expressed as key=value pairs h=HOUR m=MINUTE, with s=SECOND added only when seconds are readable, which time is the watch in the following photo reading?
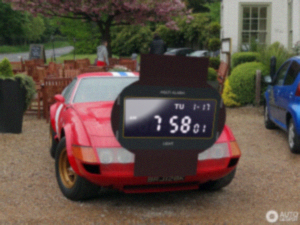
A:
h=7 m=58
